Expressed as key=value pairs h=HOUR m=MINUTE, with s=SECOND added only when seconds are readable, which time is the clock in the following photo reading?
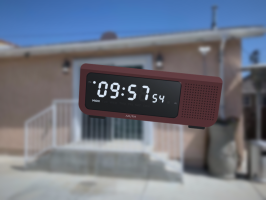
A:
h=9 m=57 s=54
